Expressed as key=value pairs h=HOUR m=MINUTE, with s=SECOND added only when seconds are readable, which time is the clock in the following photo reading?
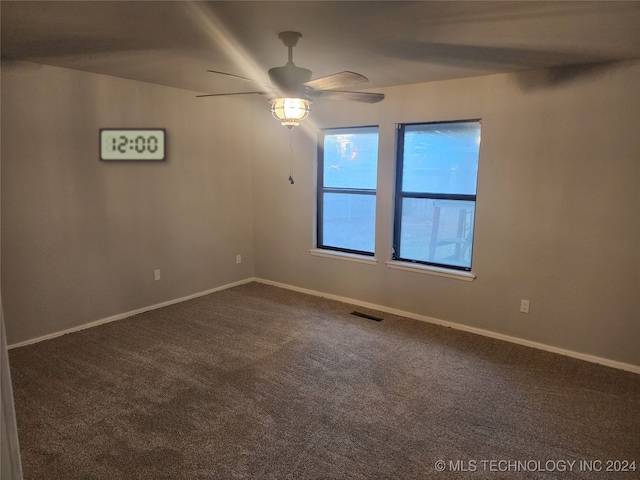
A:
h=12 m=0
